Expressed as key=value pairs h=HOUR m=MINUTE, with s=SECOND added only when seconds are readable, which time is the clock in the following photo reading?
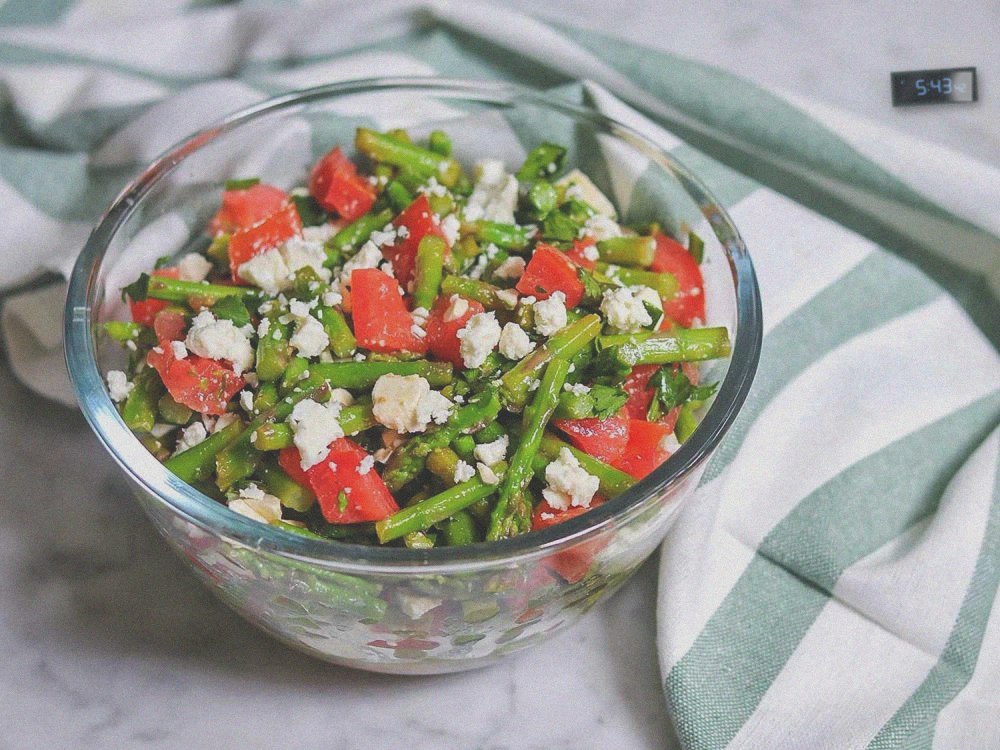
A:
h=5 m=43
